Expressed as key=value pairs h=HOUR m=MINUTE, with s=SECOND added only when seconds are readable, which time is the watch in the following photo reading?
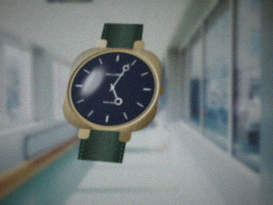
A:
h=5 m=4
